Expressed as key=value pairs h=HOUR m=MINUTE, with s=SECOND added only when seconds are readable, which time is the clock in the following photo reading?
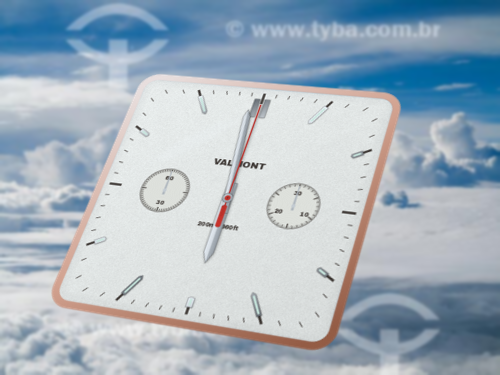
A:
h=5 m=59
